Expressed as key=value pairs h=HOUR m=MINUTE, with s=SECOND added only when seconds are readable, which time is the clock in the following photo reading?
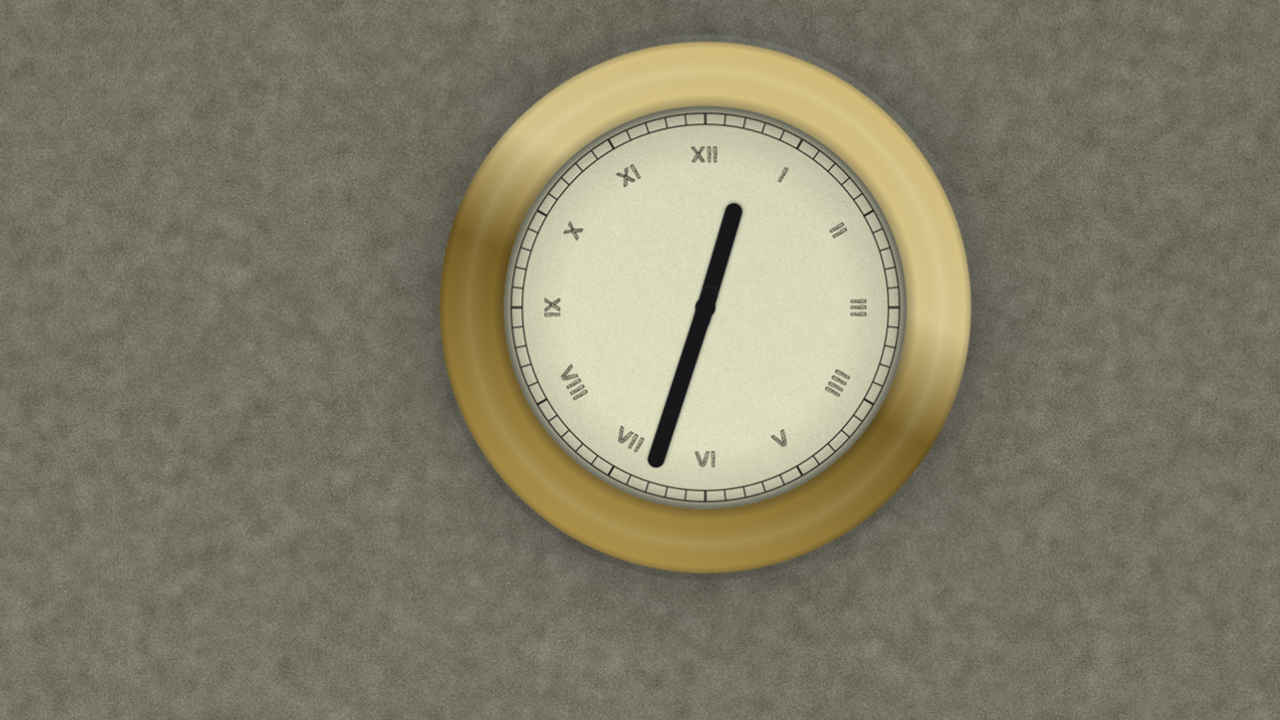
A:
h=12 m=33
